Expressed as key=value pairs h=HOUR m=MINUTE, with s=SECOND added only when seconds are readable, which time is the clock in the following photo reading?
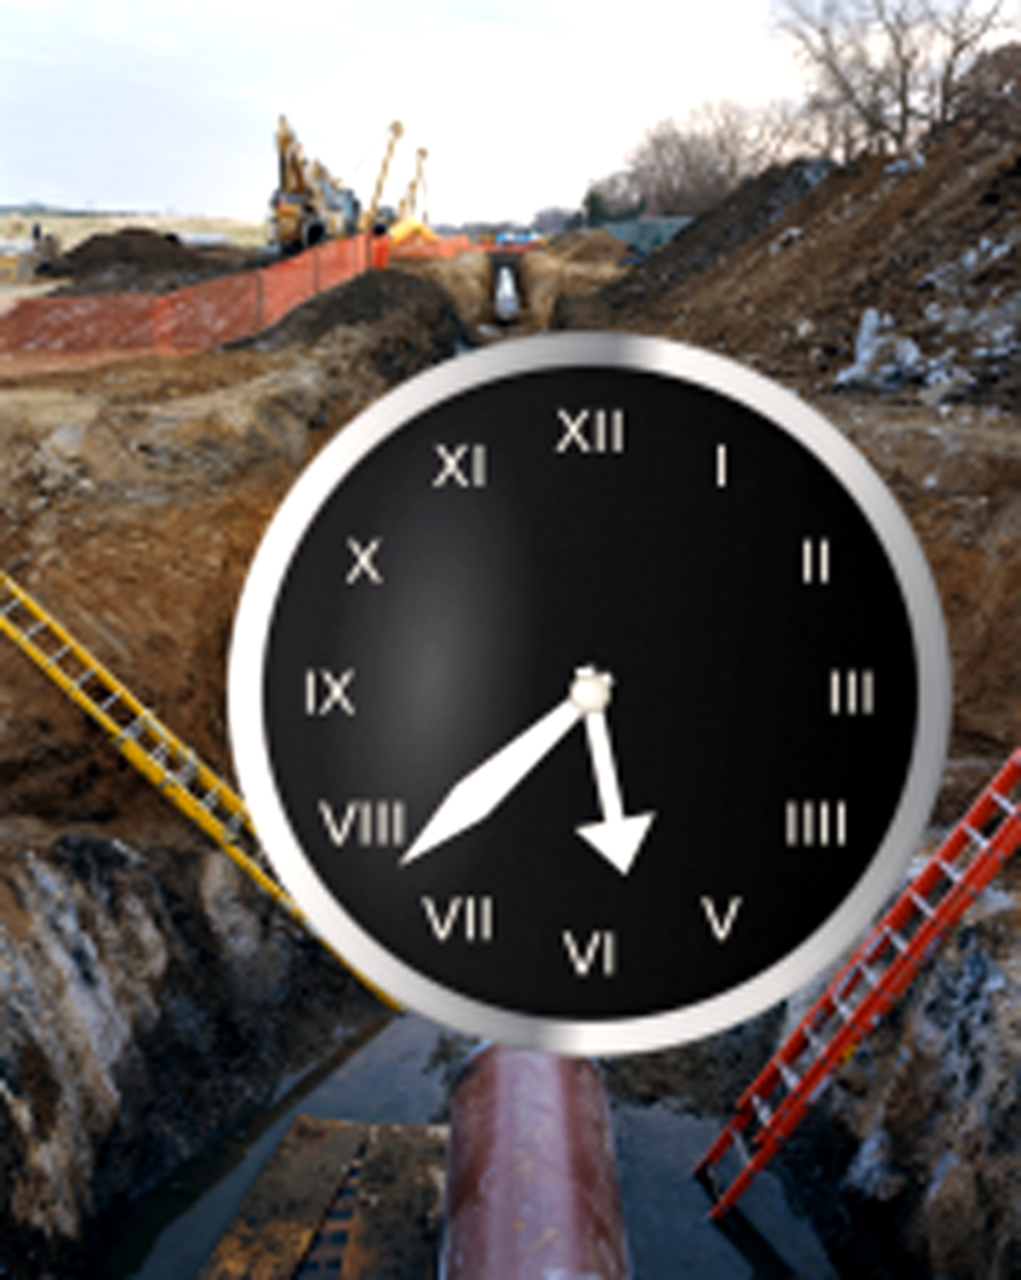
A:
h=5 m=38
